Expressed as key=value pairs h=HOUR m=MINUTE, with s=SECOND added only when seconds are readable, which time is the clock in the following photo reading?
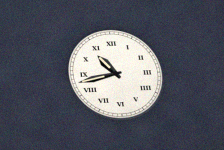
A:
h=10 m=43
